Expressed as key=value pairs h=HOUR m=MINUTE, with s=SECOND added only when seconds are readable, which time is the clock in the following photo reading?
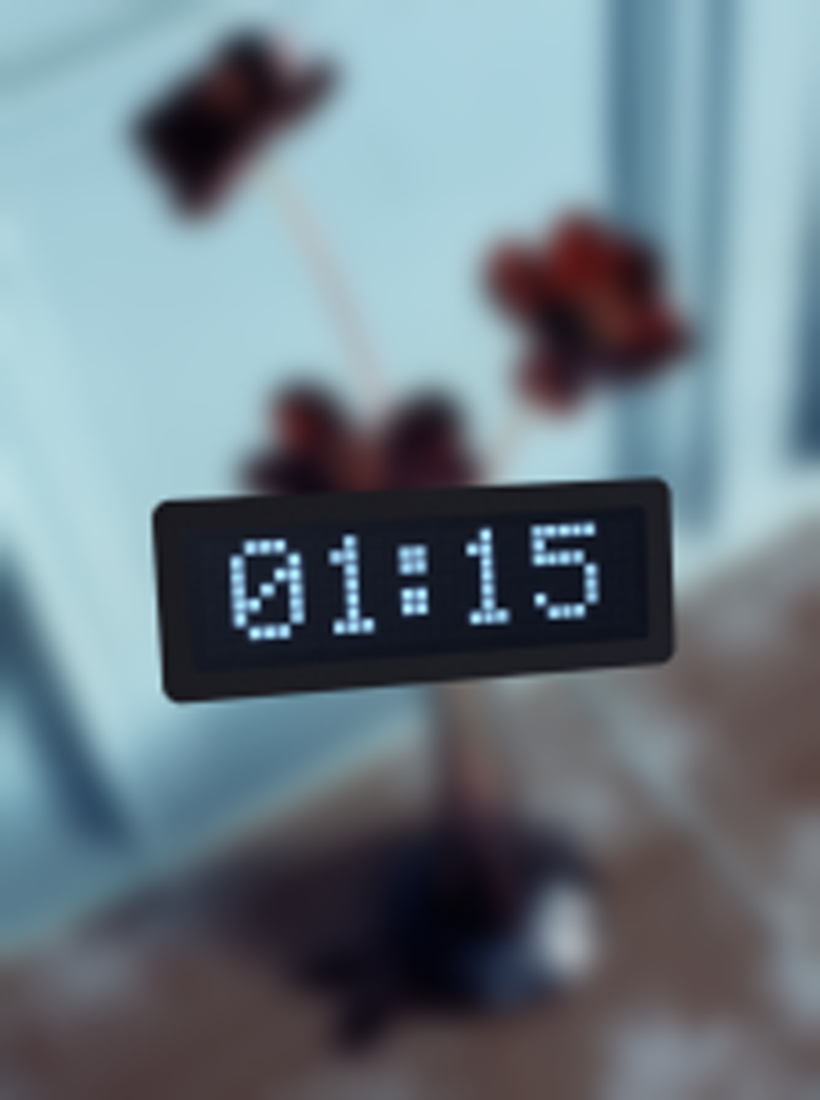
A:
h=1 m=15
